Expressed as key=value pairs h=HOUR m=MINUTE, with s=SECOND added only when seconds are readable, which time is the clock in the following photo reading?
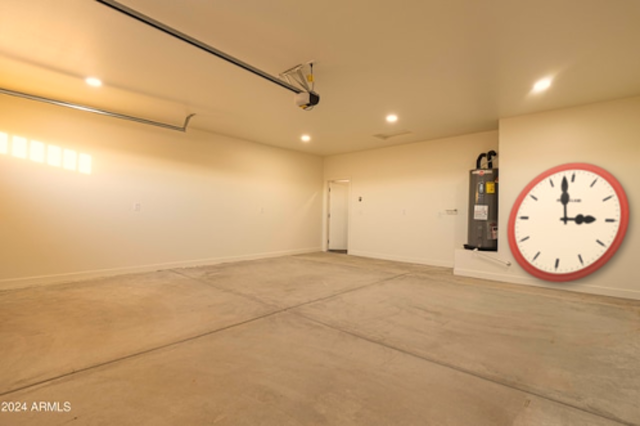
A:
h=2 m=58
